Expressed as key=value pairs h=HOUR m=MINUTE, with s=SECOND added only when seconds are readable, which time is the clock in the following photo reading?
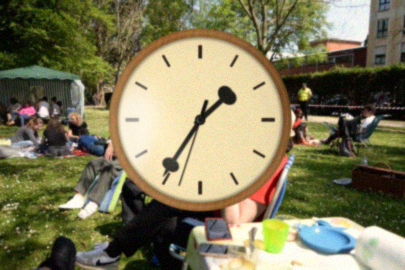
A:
h=1 m=35 s=33
